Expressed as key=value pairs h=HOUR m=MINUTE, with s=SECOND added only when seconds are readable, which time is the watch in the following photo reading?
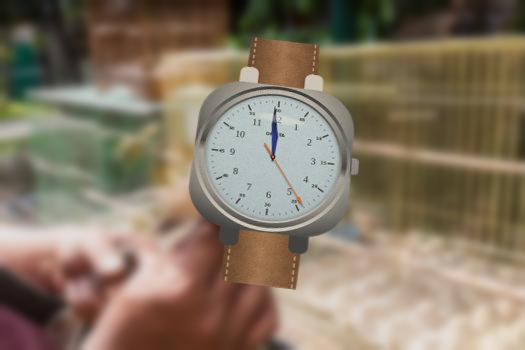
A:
h=11 m=59 s=24
